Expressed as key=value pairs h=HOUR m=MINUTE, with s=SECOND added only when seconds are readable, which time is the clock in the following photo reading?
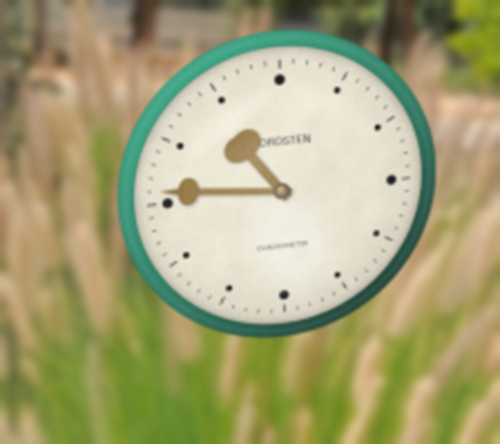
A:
h=10 m=46
